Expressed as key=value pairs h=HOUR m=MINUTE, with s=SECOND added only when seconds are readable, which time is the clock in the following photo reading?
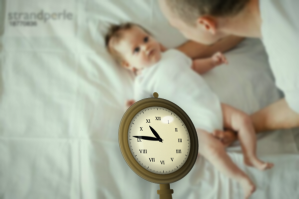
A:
h=10 m=46
